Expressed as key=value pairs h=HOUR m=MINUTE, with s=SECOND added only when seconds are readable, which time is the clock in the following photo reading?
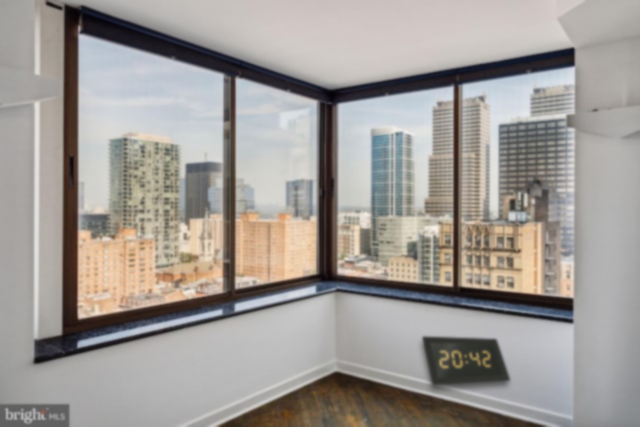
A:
h=20 m=42
